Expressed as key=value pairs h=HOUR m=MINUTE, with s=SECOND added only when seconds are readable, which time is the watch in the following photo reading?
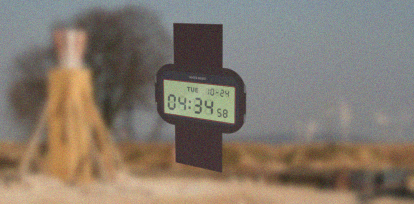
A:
h=4 m=34 s=58
